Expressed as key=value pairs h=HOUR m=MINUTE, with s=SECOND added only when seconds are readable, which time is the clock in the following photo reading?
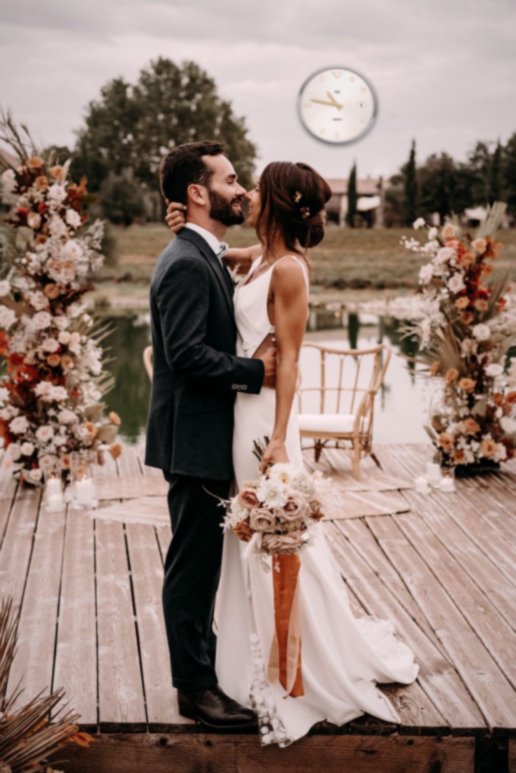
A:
h=10 m=47
